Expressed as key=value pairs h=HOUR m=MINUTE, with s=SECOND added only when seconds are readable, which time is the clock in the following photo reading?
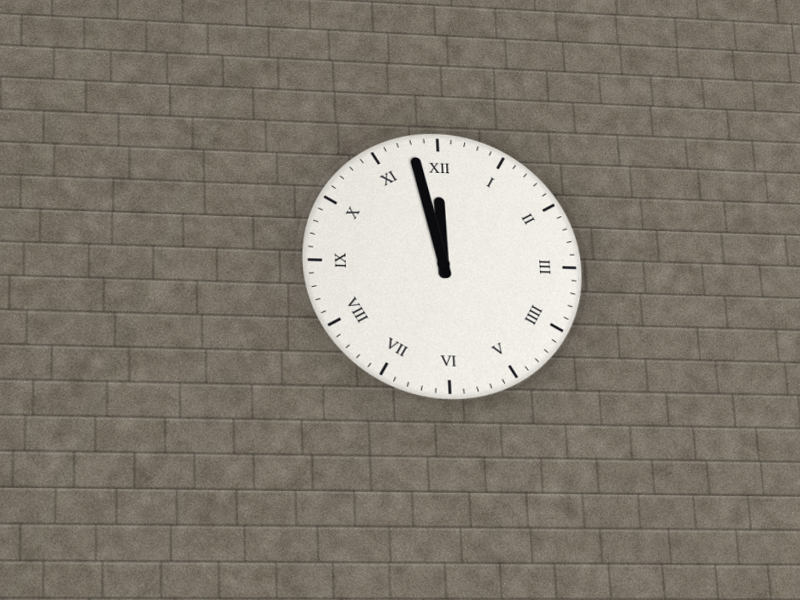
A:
h=11 m=58
